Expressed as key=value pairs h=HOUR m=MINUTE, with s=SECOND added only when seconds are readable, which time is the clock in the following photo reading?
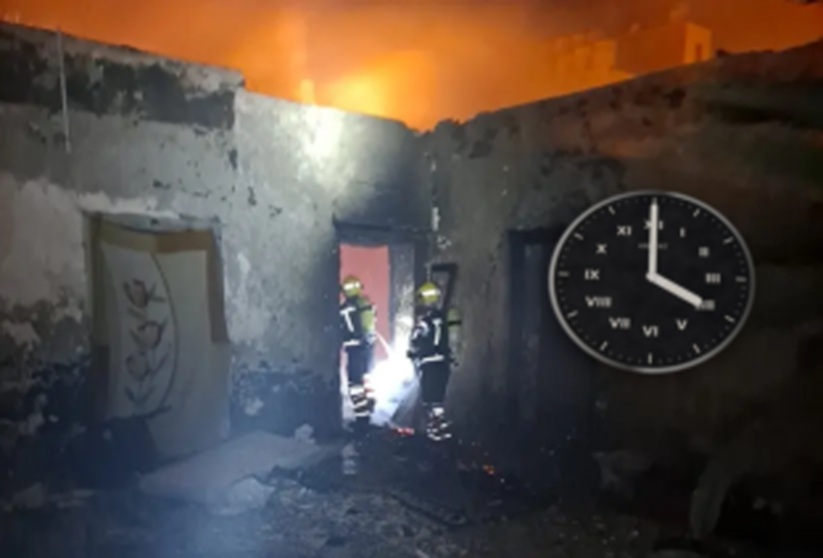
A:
h=4 m=0
